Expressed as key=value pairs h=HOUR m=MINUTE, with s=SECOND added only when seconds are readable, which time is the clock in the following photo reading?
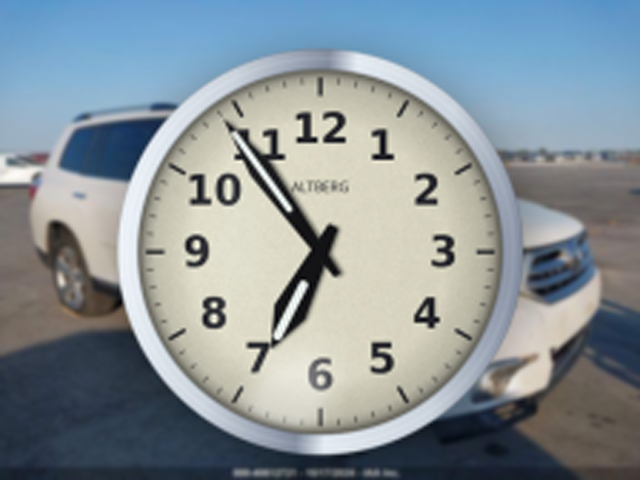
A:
h=6 m=54
